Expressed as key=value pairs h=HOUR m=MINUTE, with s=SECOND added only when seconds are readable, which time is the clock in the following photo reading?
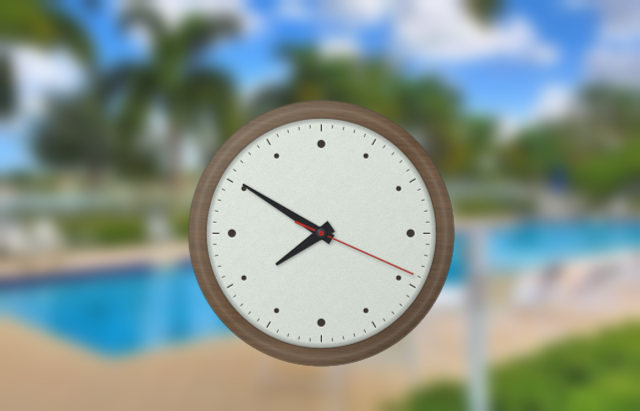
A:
h=7 m=50 s=19
